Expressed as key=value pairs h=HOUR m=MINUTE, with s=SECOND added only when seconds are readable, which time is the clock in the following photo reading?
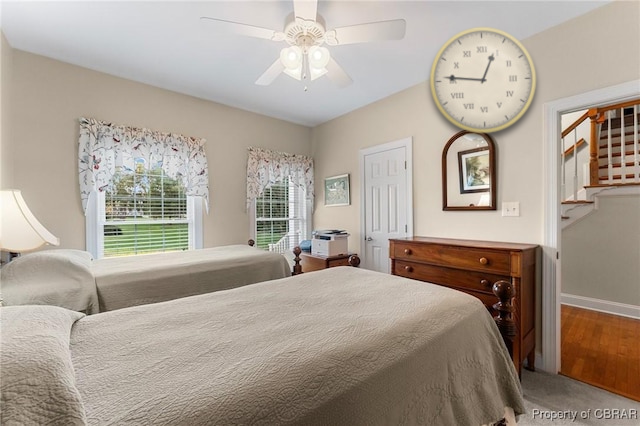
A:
h=12 m=46
